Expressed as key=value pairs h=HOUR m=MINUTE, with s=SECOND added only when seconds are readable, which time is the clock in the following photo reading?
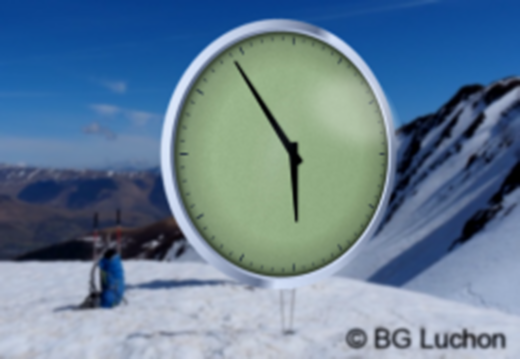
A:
h=5 m=54
